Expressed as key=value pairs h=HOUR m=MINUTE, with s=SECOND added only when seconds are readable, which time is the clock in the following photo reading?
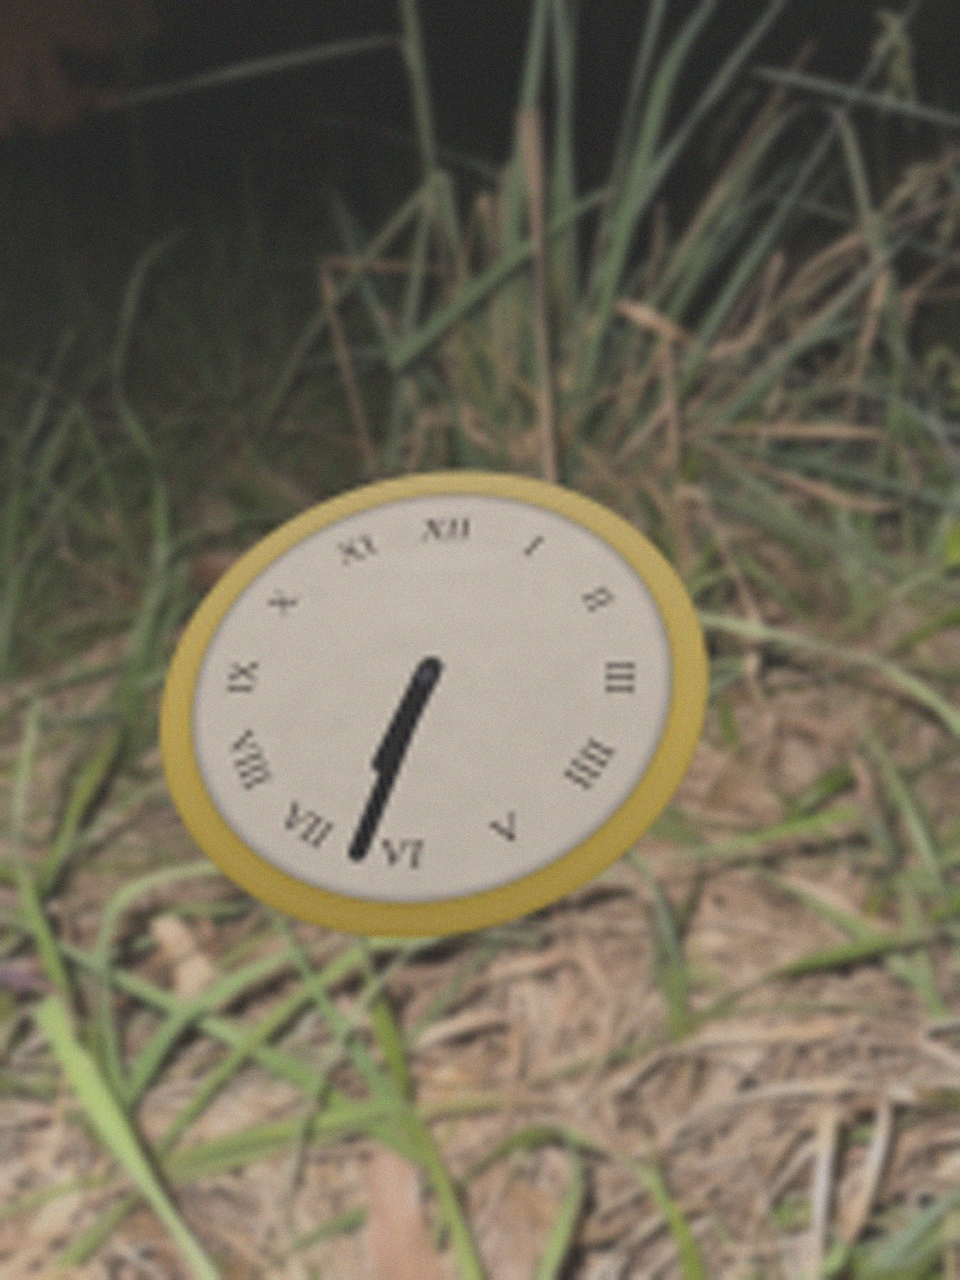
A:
h=6 m=32
